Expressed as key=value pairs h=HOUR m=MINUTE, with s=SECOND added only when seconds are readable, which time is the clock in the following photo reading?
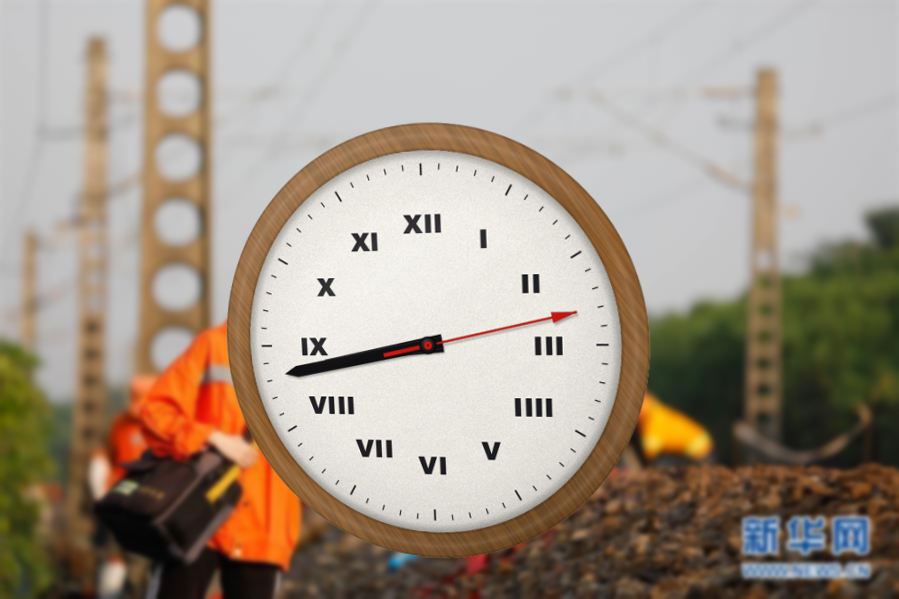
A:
h=8 m=43 s=13
